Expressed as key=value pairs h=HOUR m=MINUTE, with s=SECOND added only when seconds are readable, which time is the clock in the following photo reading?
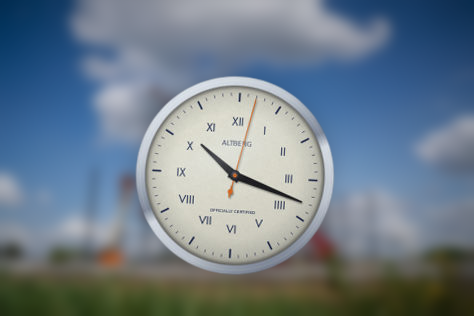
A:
h=10 m=18 s=2
